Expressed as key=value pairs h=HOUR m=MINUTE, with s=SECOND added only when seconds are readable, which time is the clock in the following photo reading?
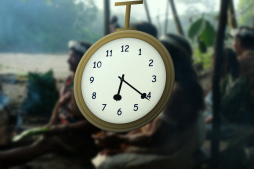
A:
h=6 m=21
